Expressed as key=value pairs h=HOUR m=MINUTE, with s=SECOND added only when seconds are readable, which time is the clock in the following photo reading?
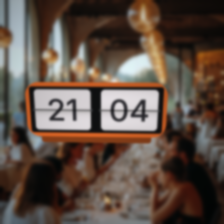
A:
h=21 m=4
